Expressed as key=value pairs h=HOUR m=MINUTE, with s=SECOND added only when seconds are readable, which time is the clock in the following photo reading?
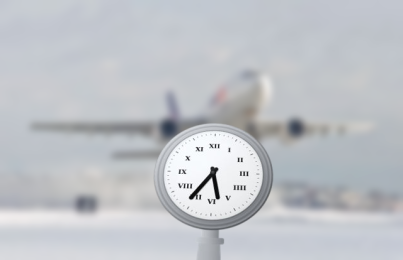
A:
h=5 m=36
